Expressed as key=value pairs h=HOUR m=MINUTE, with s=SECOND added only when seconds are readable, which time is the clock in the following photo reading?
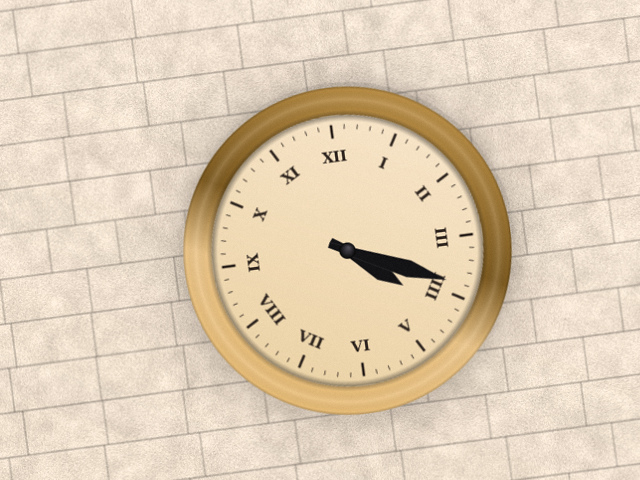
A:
h=4 m=19
